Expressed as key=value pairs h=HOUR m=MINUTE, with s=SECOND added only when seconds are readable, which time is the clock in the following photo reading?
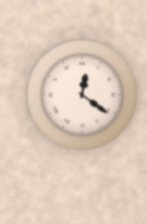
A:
h=12 m=21
